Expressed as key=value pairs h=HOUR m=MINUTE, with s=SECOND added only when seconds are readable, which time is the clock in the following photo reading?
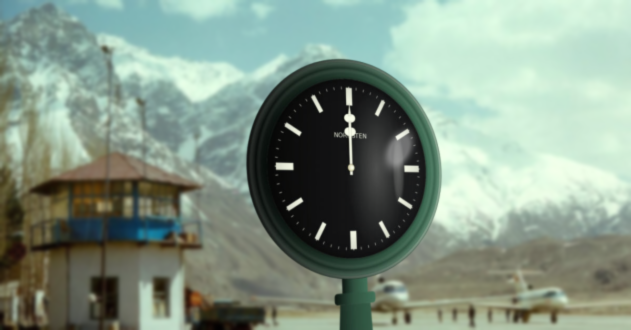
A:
h=12 m=0
